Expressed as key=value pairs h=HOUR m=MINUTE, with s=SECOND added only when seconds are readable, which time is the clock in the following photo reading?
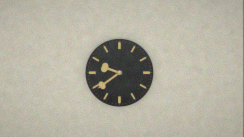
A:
h=9 m=39
